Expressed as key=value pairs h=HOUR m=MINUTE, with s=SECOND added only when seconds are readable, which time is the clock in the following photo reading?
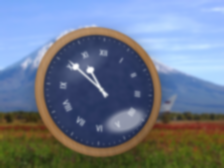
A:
h=10 m=51
